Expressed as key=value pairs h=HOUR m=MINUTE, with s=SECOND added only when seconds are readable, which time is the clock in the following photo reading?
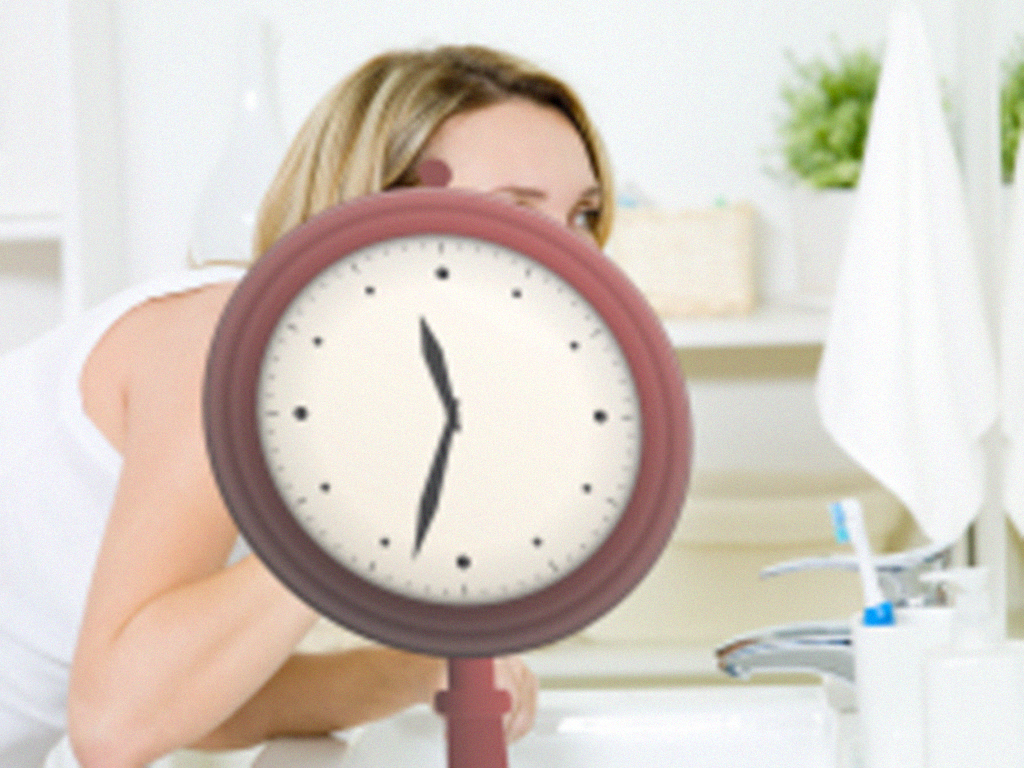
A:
h=11 m=33
